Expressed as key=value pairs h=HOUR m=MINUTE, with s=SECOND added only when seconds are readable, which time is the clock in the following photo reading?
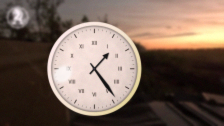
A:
h=1 m=24
